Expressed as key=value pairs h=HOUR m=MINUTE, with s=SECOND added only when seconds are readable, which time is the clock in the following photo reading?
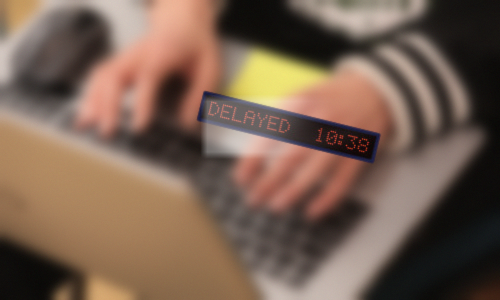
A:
h=10 m=38
